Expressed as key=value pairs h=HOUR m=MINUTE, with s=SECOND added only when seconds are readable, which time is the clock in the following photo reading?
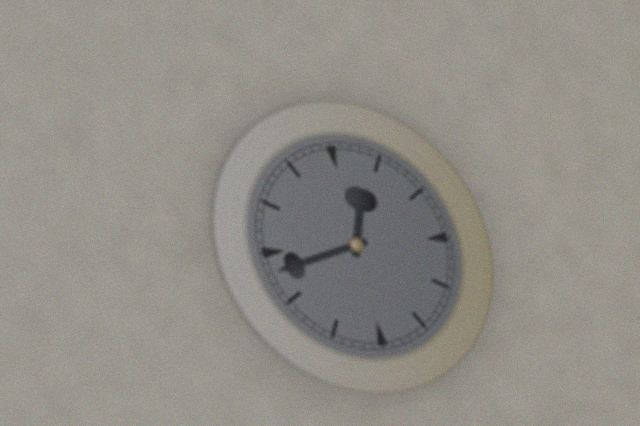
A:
h=12 m=43
